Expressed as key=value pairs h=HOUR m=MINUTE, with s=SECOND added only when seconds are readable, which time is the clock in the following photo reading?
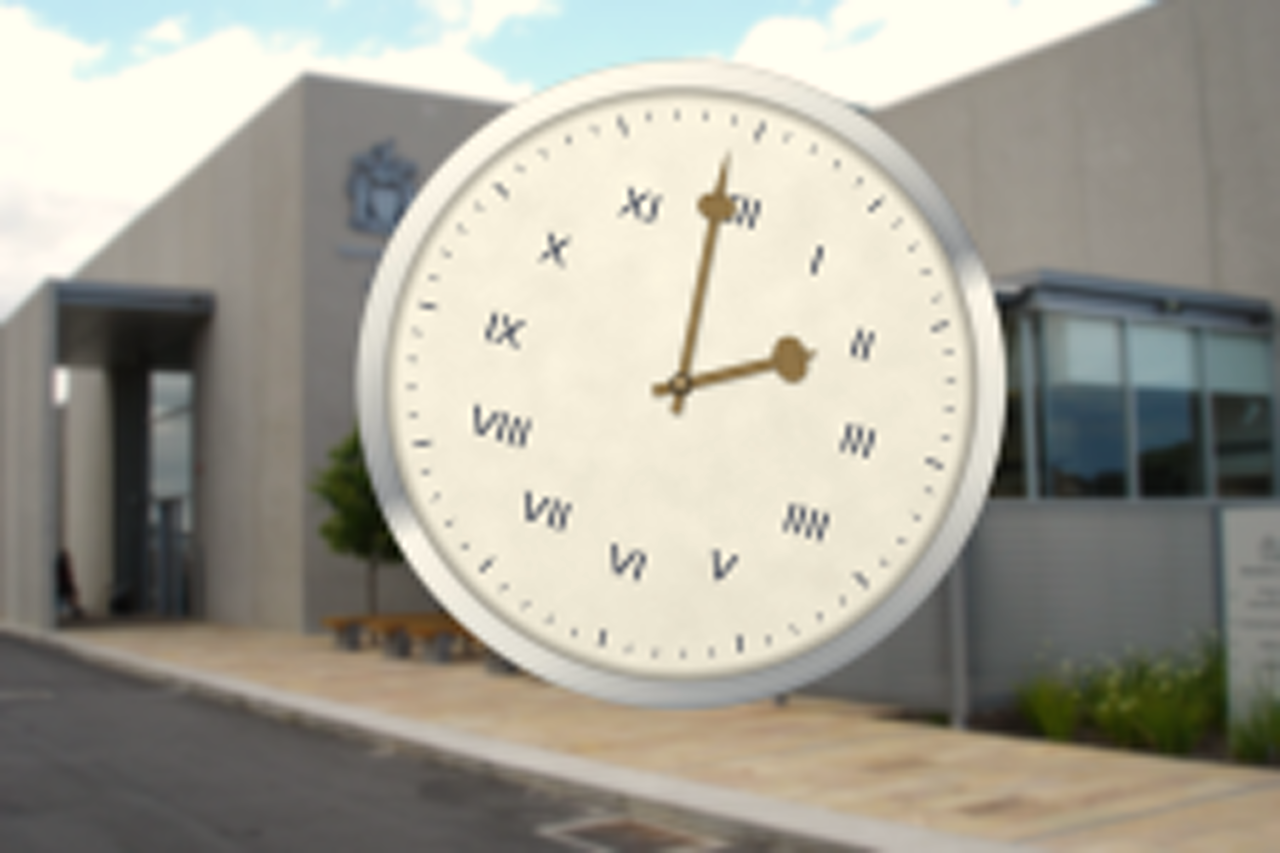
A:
h=1 m=59
